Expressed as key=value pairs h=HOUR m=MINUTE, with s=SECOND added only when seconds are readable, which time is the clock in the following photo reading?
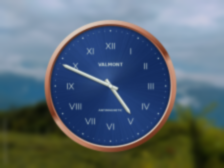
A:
h=4 m=49
